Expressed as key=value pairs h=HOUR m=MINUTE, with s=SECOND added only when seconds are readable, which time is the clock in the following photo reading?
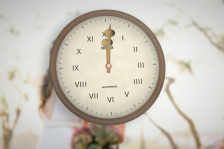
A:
h=12 m=1
